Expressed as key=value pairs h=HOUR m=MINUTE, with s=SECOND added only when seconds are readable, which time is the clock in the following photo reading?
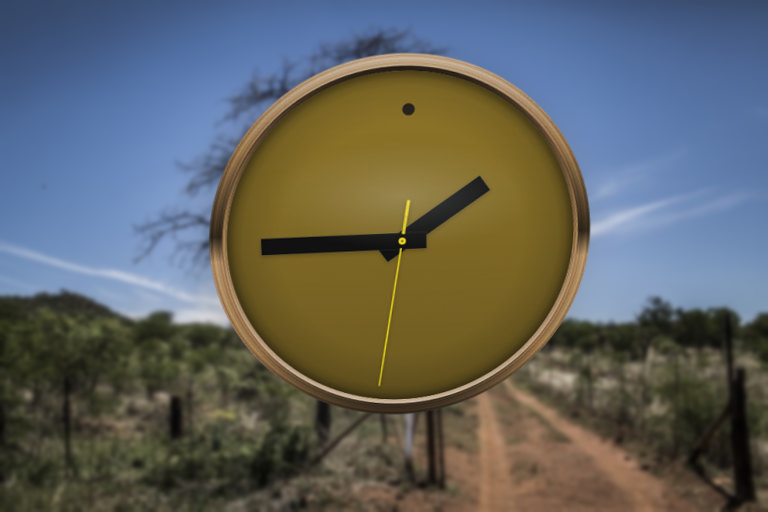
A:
h=1 m=44 s=31
